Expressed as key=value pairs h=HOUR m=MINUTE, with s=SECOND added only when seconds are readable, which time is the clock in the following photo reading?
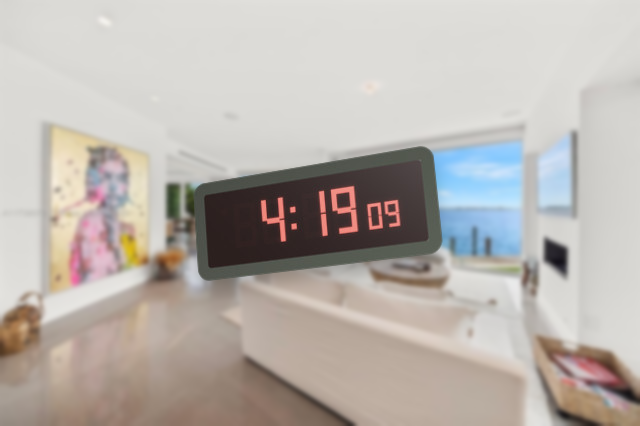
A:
h=4 m=19 s=9
